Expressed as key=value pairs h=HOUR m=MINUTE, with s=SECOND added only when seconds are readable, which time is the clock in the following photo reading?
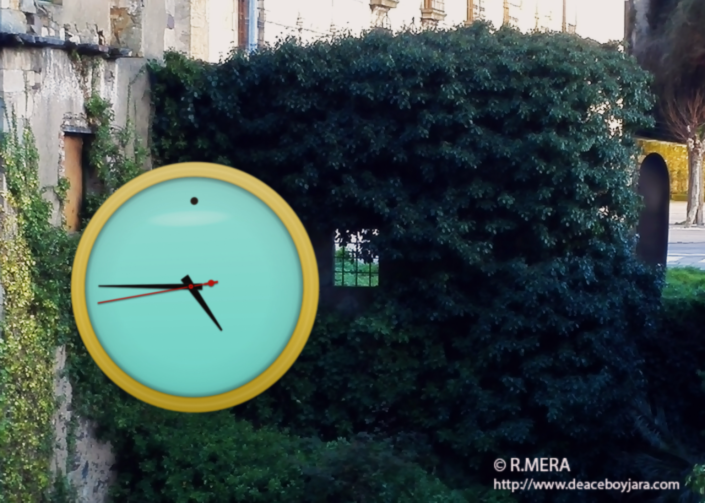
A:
h=4 m=44 s=43
